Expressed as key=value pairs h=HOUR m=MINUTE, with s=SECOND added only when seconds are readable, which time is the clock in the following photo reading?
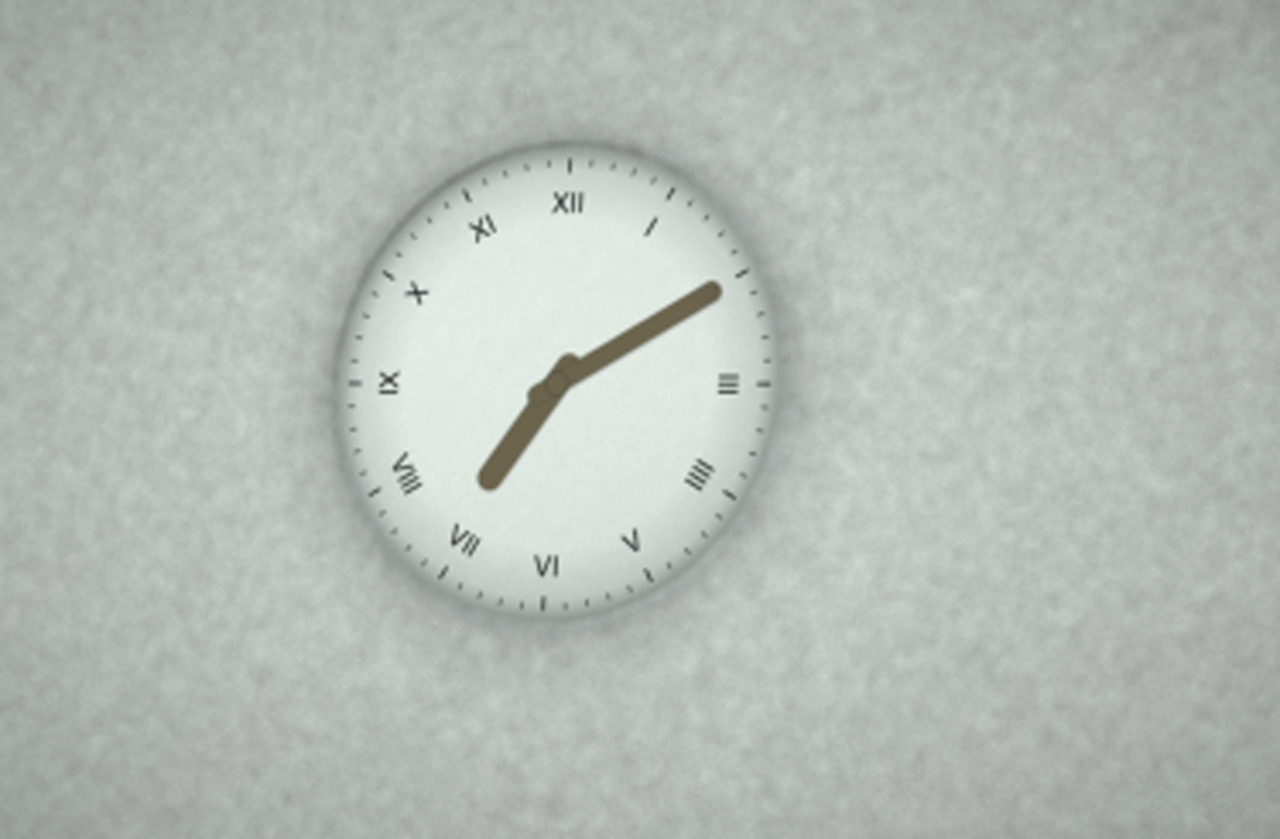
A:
h=7 m=10
